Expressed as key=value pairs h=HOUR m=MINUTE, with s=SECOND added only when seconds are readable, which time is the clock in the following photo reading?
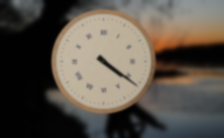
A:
h=4 m=21
